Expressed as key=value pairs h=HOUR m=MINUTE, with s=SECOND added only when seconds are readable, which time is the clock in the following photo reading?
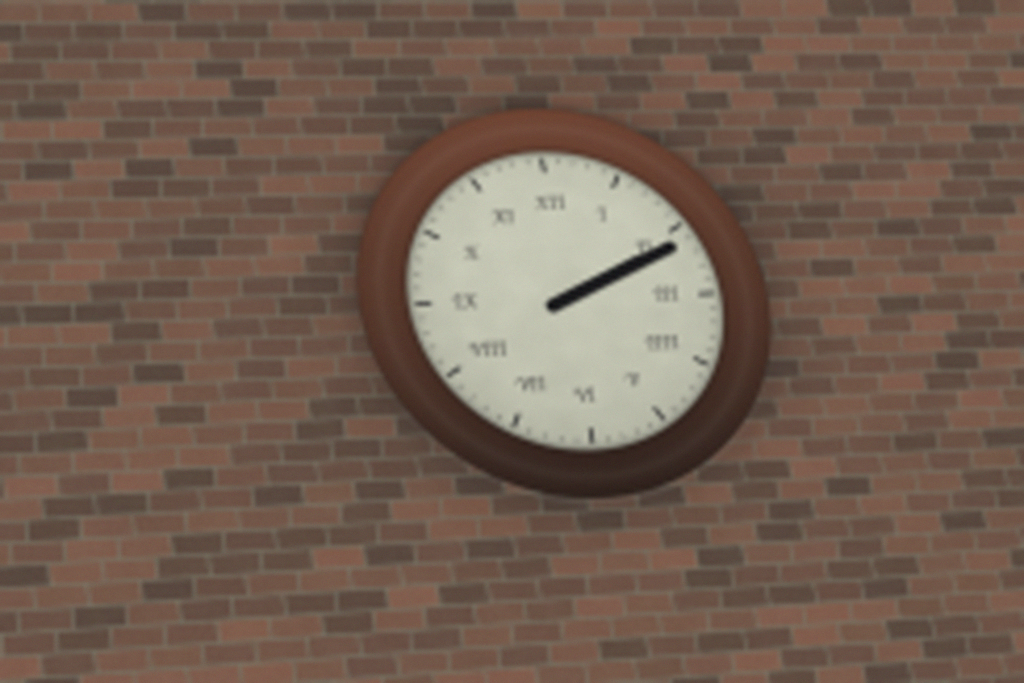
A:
h=2 m=11
